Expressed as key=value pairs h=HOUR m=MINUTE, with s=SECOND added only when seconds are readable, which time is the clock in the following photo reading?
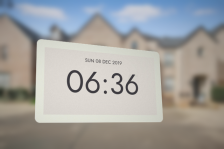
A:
h=6 m=36
